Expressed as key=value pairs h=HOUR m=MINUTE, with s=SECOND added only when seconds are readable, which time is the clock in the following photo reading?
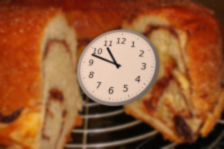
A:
h=10 m=48
